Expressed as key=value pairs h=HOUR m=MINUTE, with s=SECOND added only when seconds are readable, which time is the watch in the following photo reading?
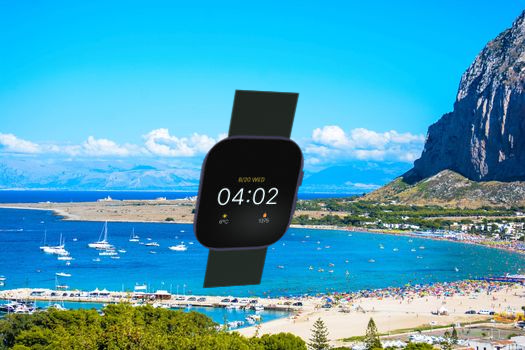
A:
h=4 m=2
